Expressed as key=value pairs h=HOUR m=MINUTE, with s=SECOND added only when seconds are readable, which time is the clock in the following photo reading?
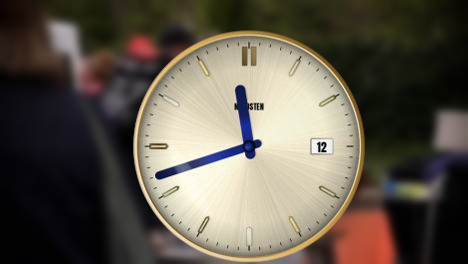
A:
h=11 m=42
